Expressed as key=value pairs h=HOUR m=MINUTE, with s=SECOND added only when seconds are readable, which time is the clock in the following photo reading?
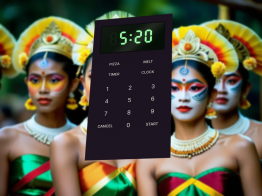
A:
h=5 m=20
